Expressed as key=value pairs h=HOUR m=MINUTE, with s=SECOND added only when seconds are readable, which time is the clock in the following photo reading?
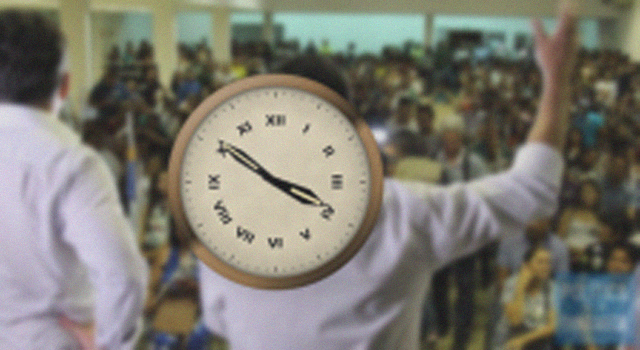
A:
h=3 m=51
